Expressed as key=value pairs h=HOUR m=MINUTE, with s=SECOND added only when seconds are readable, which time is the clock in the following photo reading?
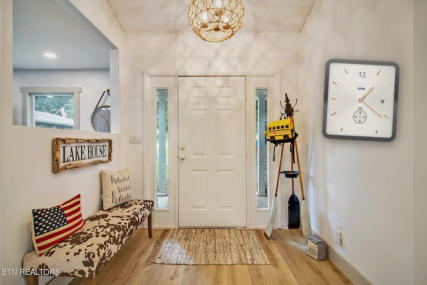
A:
h=1 m=21
